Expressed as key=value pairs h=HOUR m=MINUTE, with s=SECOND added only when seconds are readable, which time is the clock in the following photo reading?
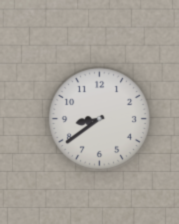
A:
h=8 m=39
